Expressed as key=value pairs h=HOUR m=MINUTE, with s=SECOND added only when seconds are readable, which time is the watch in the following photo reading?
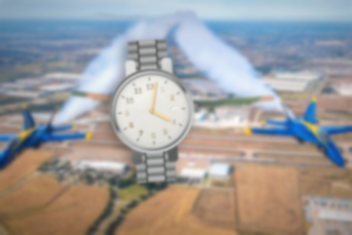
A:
h=4 m=2
